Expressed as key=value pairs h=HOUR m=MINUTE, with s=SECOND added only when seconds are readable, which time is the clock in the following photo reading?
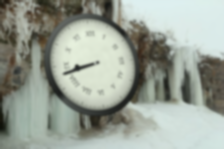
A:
h=8 m=43
